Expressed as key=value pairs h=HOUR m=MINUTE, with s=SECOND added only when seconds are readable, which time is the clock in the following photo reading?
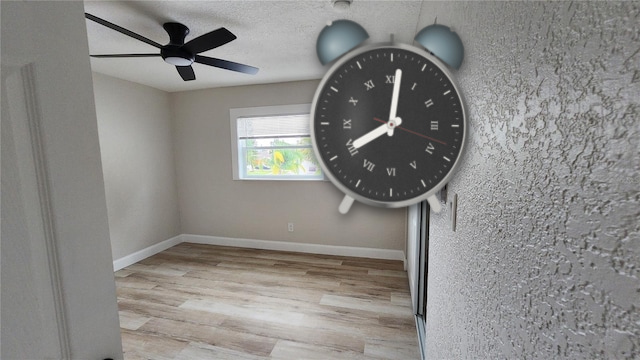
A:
h=8 m=1 s=18
